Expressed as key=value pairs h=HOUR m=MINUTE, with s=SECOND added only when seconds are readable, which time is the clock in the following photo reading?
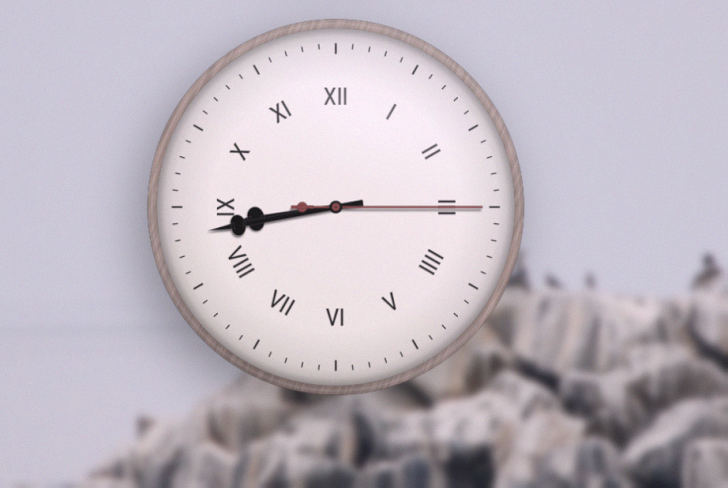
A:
h=8 m=43 s=15
